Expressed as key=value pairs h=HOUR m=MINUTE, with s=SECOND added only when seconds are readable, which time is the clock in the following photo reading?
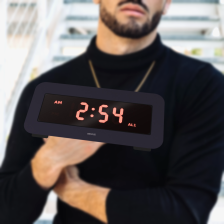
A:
h=2 m=54
